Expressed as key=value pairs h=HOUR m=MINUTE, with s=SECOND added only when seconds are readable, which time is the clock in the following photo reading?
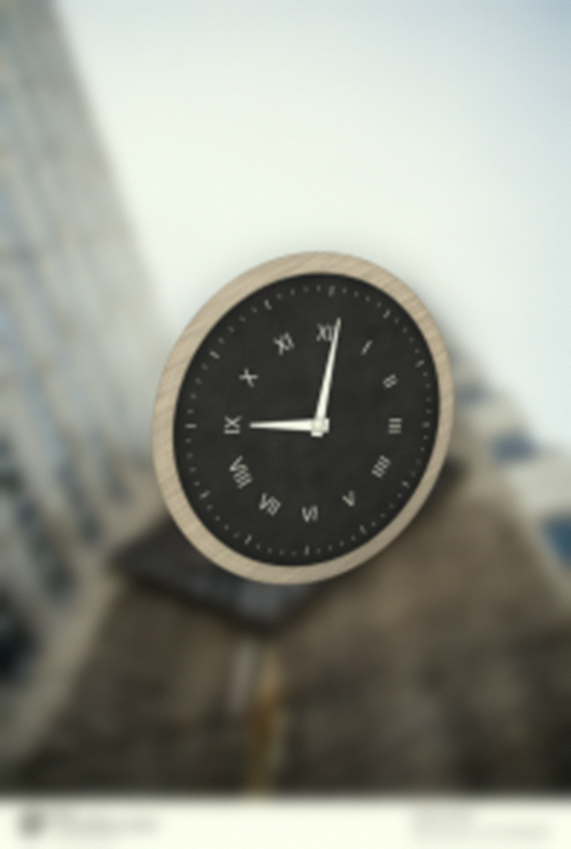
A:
h=9 m=1
